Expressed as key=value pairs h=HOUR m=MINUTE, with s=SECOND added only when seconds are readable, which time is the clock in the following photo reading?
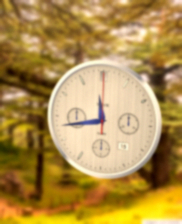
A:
h=11 m=43
